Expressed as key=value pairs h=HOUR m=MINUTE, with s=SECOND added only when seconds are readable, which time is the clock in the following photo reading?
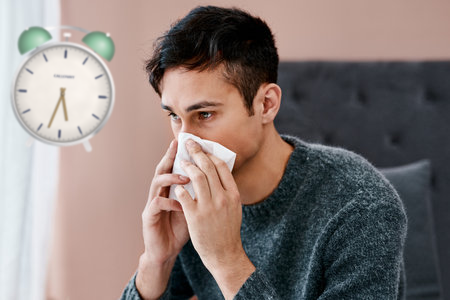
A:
h=5 m=33
